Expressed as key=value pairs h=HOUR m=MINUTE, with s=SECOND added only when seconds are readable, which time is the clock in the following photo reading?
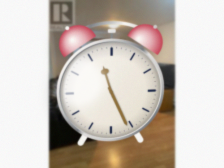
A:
h=11 m=26
